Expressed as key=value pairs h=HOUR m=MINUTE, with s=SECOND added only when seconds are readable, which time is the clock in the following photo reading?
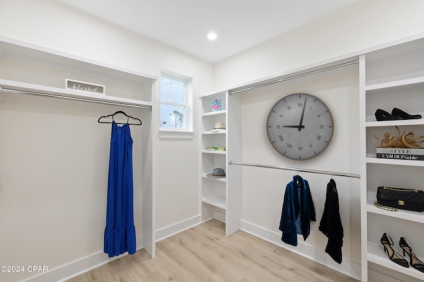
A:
h=9 m=2
